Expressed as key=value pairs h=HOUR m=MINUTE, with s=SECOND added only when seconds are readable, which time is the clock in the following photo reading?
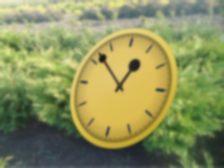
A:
h=12 m=52
